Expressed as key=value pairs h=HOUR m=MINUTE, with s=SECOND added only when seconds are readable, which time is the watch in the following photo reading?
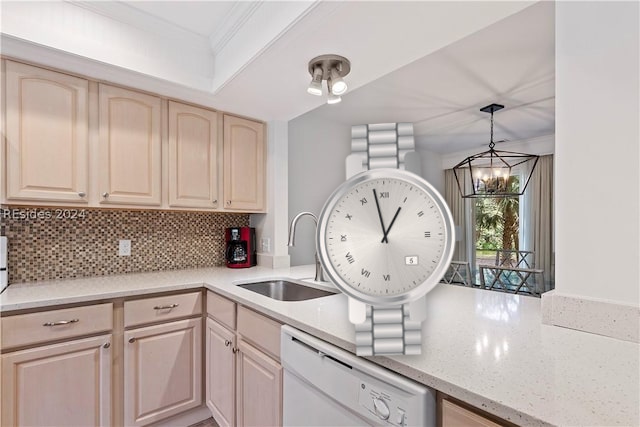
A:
h=12 m=58
